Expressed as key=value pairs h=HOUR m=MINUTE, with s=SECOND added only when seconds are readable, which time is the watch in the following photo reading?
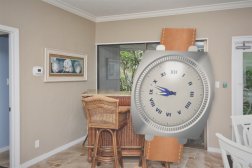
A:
h=8 m=48
